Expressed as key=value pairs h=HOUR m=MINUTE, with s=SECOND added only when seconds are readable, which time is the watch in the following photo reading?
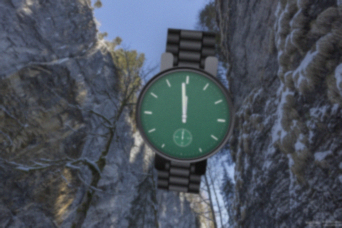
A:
h=11 m=59
